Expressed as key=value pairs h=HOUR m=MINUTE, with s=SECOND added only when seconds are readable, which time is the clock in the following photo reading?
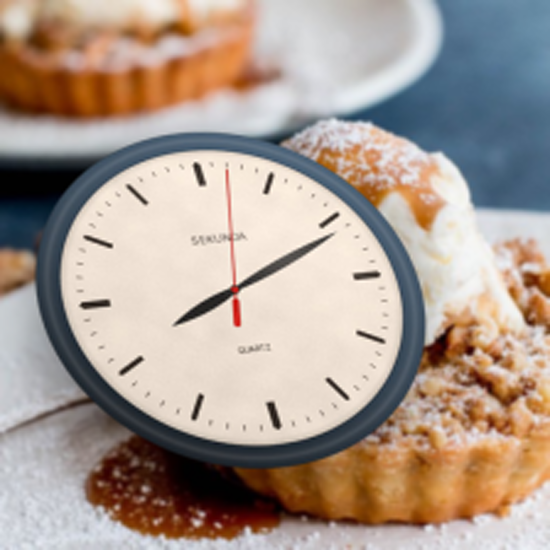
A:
h=8 m=11 s=2
